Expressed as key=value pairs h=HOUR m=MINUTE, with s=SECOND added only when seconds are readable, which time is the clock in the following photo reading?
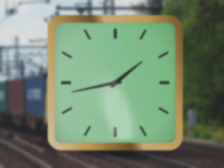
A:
h=1 m=43
